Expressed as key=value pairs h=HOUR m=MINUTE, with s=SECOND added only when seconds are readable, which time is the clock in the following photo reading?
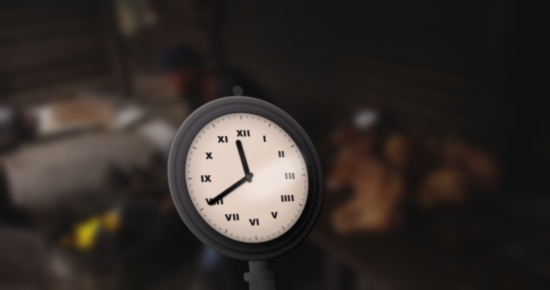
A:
h=11 m=40
